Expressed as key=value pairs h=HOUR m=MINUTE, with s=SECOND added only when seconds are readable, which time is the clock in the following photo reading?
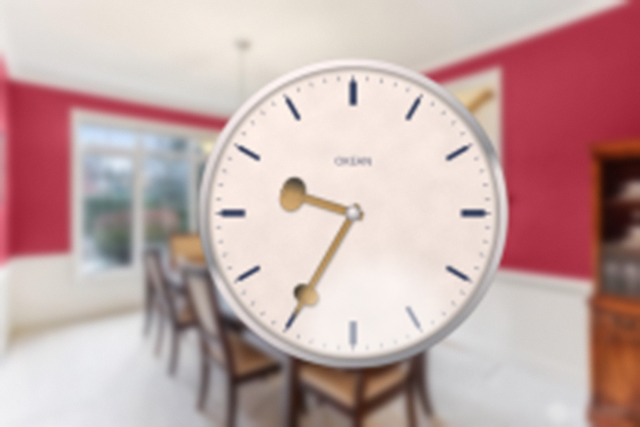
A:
h=9 m=35
